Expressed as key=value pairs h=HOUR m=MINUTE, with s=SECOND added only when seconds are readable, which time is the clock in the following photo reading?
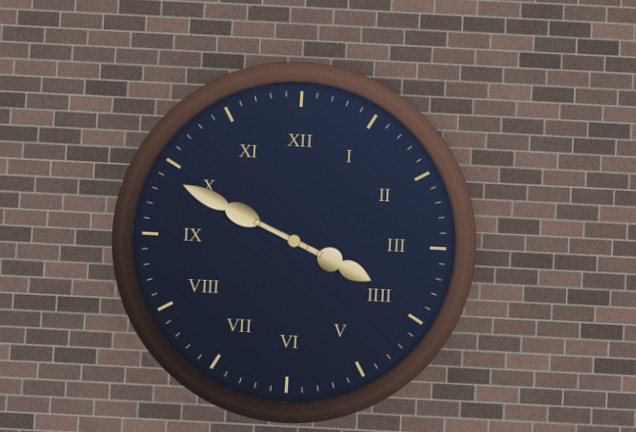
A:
h=3 m=49
